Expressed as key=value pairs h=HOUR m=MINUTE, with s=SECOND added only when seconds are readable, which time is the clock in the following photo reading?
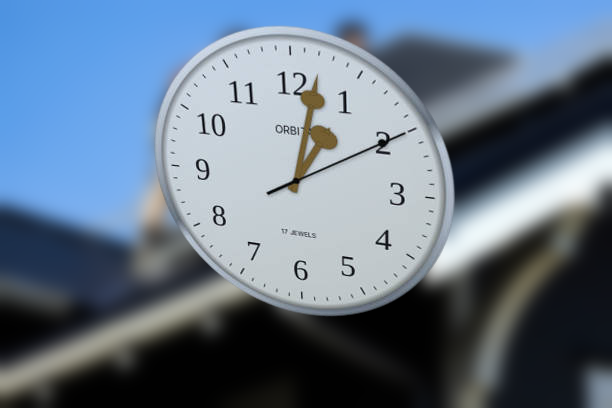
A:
h=1 m=2 s=10
